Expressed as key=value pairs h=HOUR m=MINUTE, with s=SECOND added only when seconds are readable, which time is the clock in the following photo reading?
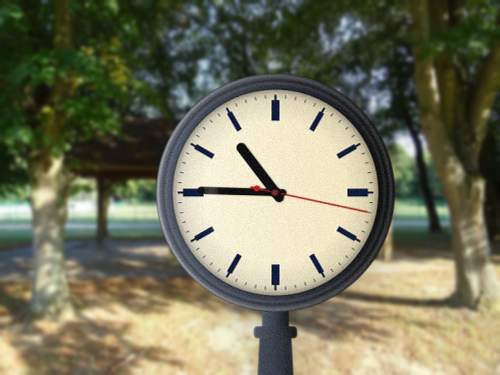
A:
h=10 m=45 s=17
